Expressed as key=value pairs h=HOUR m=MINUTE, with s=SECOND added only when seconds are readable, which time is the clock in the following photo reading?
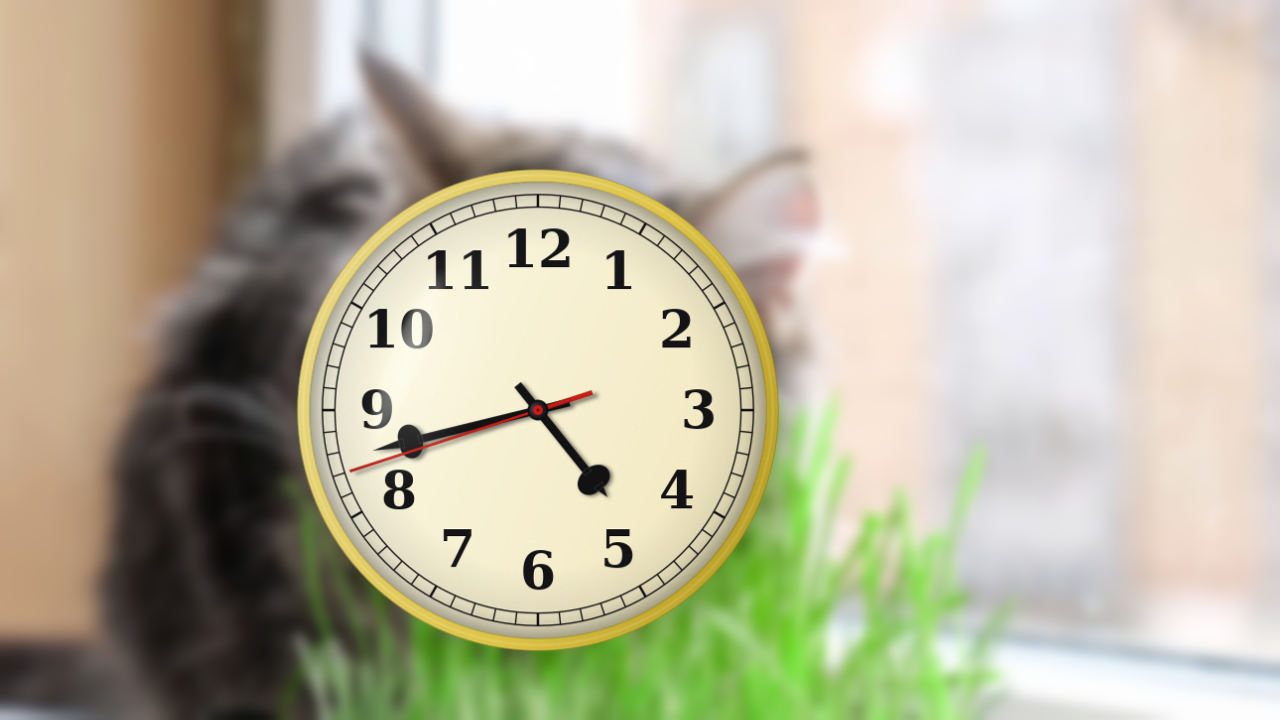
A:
h=4 m=42 s=42
